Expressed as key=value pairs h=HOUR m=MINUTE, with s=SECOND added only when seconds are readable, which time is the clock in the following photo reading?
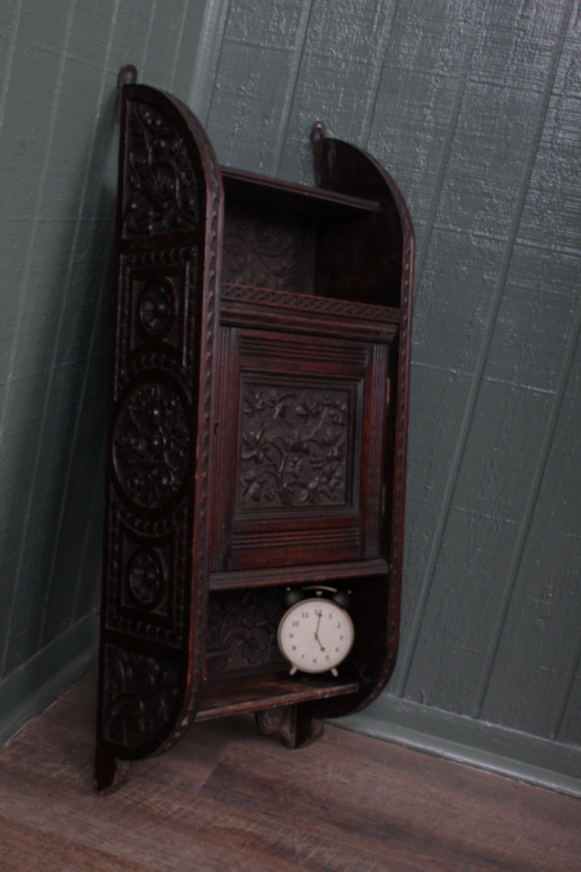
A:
h=5 m=1
